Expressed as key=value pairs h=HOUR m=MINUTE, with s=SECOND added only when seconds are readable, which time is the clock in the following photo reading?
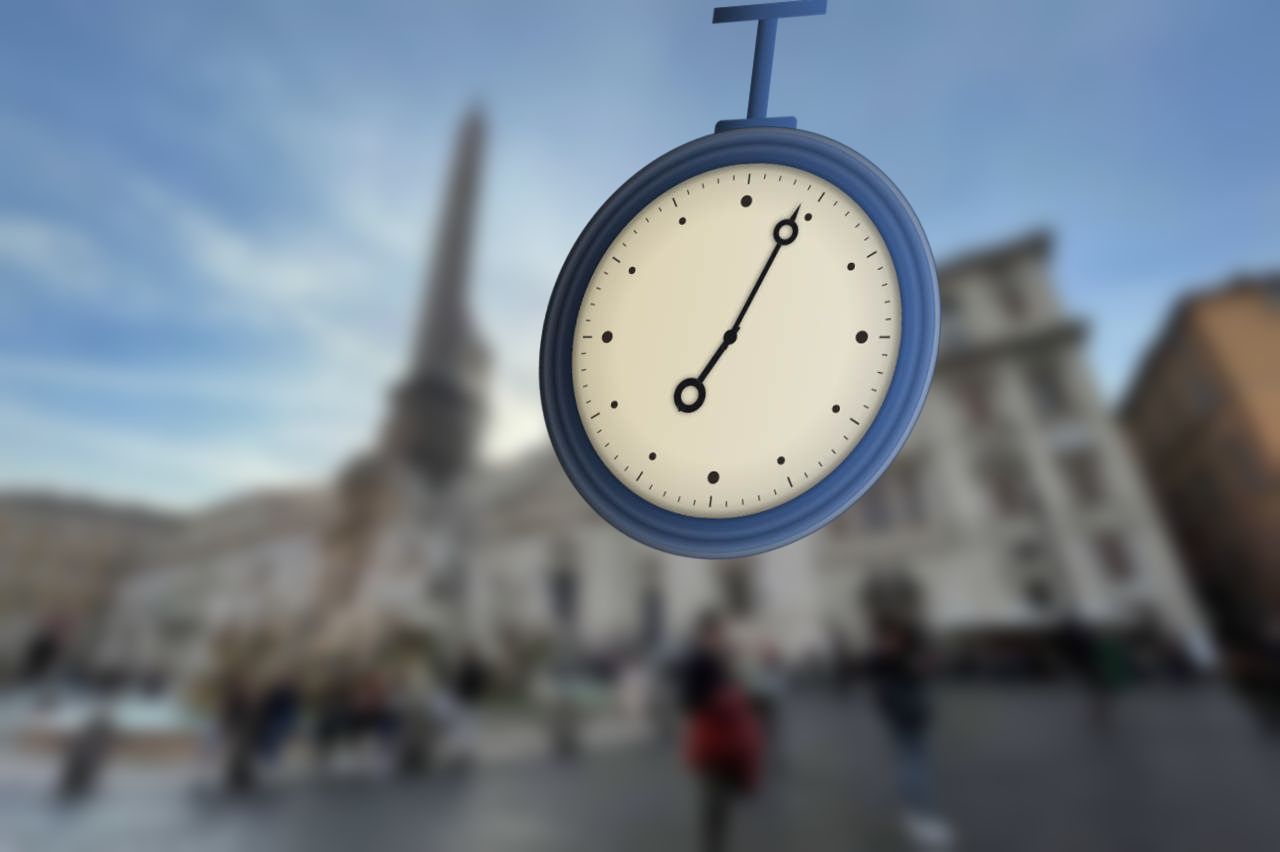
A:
h=7 m=4
